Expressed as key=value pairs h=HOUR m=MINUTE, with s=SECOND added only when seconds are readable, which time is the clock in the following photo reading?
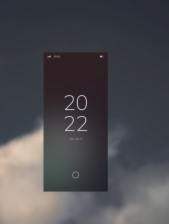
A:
h=20 m=22
